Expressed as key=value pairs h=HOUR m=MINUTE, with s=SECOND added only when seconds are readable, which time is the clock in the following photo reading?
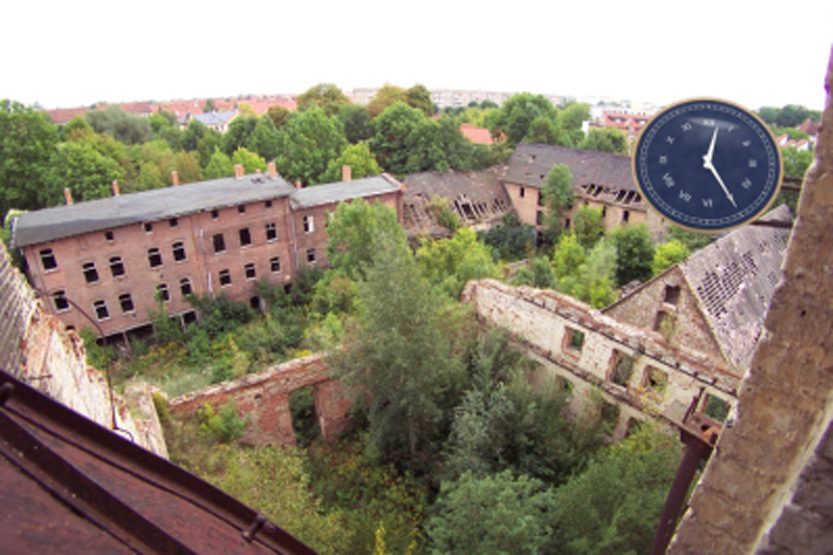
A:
h=12 m=25
